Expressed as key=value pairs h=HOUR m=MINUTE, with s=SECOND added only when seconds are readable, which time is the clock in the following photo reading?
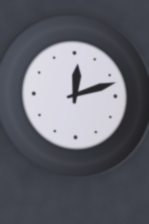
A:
h=12 m=12
